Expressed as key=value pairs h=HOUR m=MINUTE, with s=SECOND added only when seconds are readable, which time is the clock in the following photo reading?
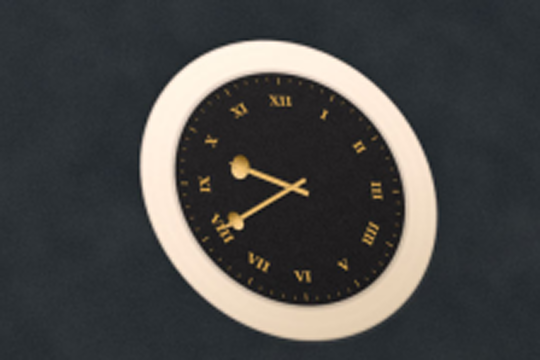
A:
h=9 m=40
